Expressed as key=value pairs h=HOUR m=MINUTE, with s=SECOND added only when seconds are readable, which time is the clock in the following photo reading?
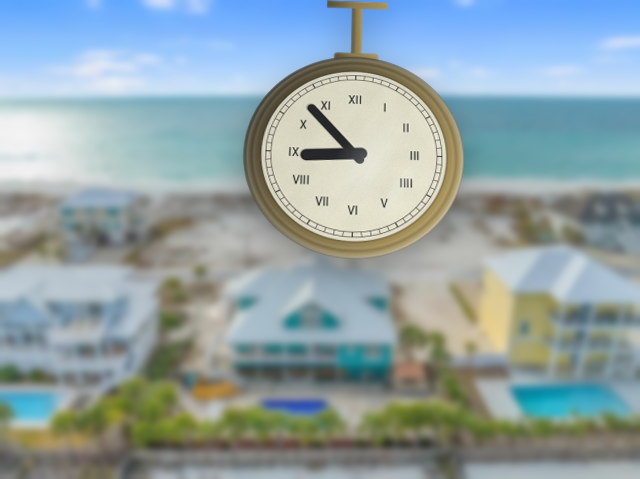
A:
h=8 m=53
